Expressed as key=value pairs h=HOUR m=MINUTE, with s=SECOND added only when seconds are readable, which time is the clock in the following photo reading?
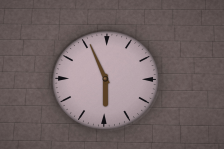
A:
h=5 m=56
